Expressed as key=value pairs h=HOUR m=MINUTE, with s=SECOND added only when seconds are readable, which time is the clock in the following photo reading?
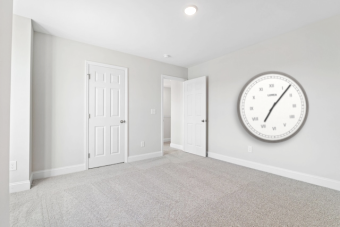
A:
h=7 m=7
